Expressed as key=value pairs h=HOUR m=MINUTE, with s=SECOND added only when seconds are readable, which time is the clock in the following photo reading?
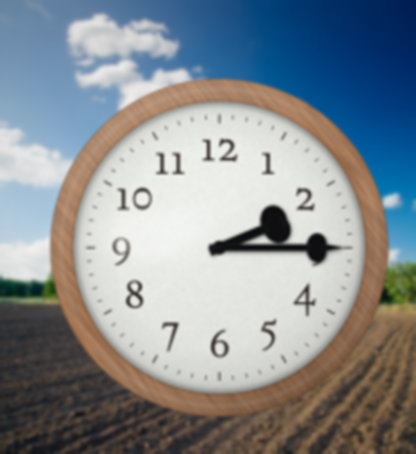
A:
h=2 m=15
